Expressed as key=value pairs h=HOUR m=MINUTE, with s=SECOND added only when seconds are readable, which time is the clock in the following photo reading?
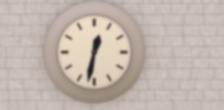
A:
h=12 m=32
